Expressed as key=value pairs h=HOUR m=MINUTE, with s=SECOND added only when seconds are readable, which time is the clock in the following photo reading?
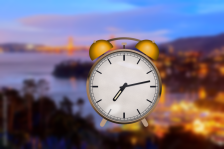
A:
h=7 m=13
